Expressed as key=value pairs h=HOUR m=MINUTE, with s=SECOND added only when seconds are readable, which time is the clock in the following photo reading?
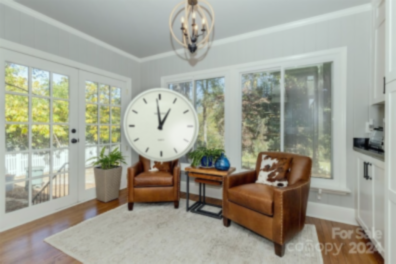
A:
h=12 m=59
